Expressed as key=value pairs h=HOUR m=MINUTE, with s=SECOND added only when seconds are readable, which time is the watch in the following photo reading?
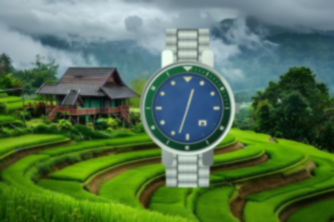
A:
h=12 m=33
